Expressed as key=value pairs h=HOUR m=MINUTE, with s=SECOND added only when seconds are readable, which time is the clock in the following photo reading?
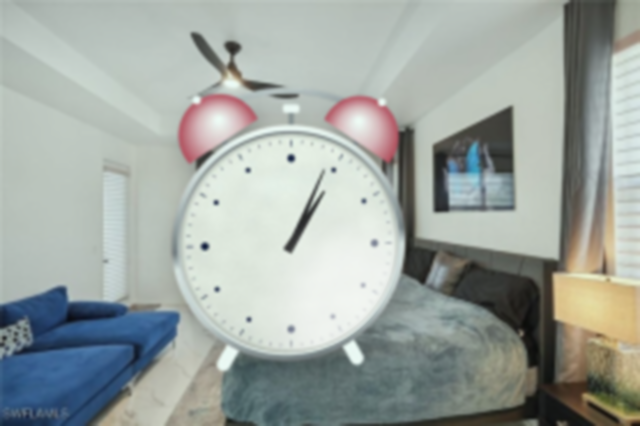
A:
h=1 m=4
